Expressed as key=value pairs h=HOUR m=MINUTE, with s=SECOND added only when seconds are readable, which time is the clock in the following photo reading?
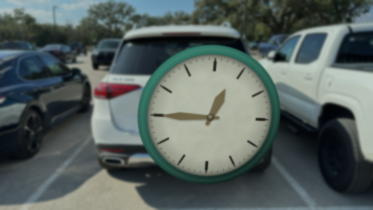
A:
h=12 m=45
